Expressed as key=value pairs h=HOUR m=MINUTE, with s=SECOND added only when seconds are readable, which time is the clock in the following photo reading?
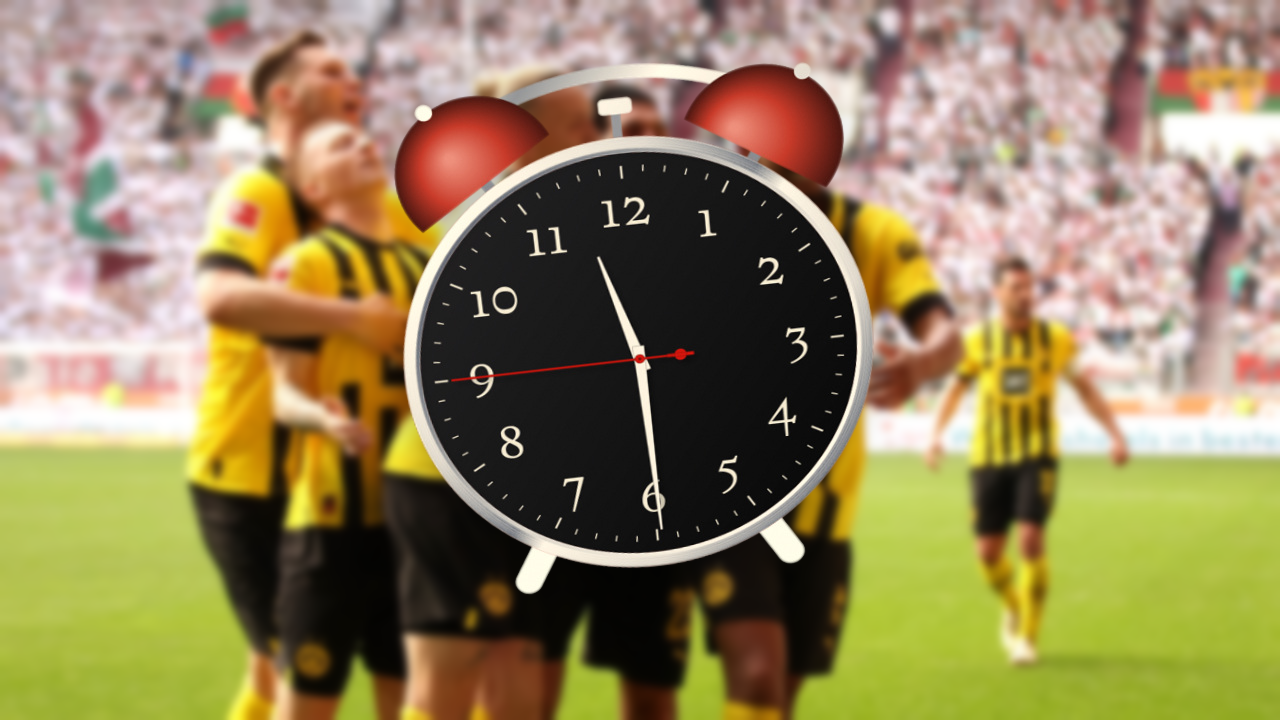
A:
h=11 m=29 s=45
